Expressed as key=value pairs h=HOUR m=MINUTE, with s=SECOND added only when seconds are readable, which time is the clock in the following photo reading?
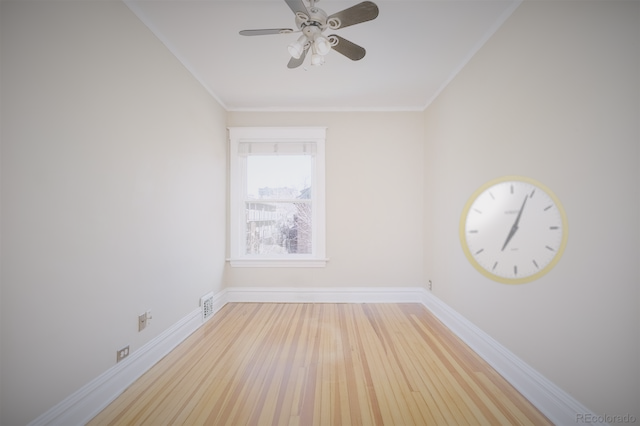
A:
h=7 m=4
